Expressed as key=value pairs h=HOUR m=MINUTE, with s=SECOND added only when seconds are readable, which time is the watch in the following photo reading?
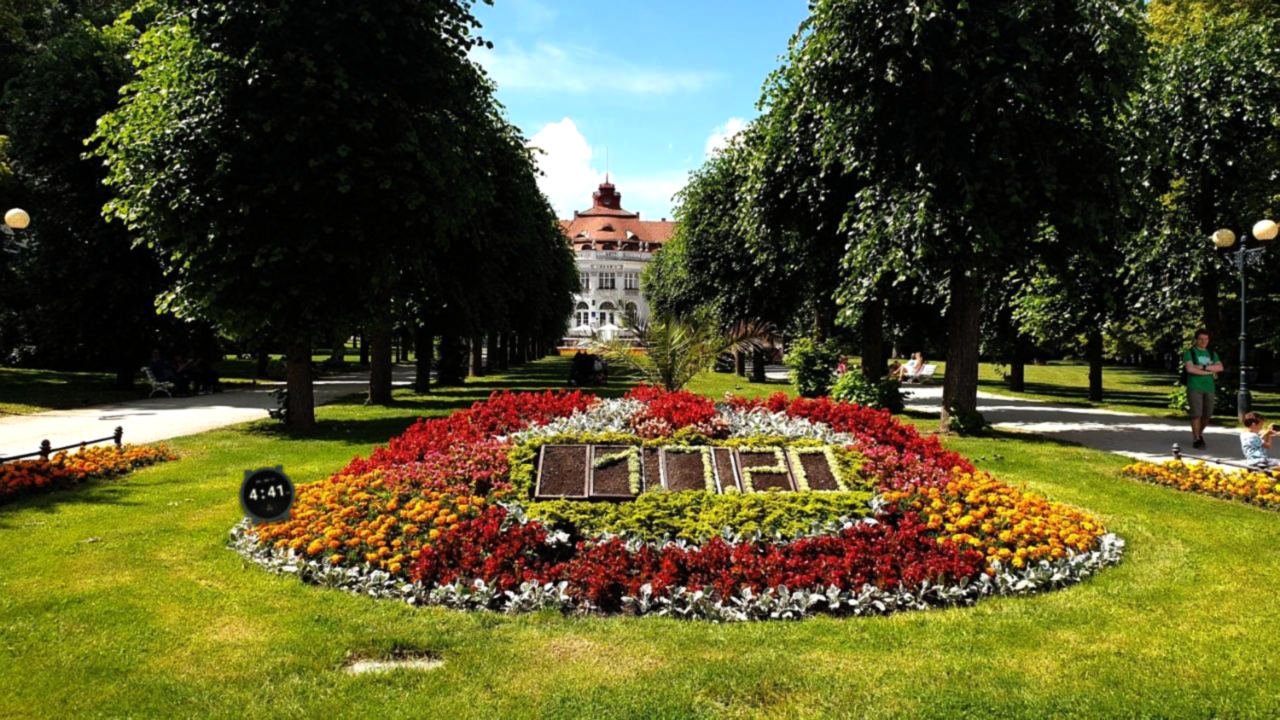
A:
h=4 m=41
